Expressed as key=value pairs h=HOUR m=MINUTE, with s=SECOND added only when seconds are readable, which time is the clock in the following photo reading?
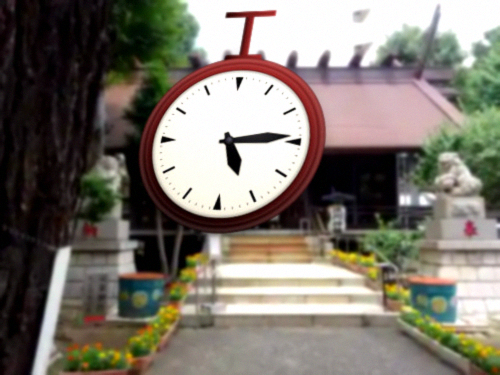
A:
h=5 m=14
